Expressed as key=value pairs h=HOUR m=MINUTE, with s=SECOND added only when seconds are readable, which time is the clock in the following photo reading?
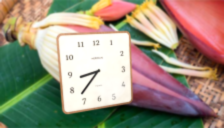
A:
h=8 m=37
